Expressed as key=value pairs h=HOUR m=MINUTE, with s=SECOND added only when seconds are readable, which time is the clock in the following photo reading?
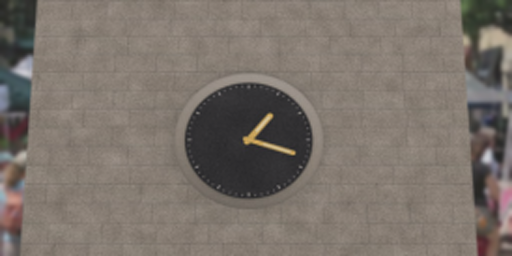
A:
h=1 m=18
